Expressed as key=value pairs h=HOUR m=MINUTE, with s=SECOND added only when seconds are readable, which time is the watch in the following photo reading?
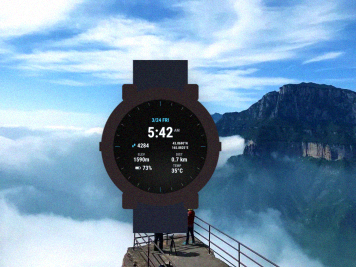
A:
h=5 m=42
